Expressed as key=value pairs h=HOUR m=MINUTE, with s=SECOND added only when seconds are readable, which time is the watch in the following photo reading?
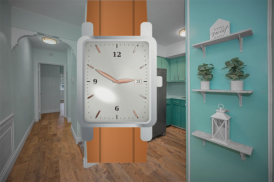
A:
h=2 m=50
